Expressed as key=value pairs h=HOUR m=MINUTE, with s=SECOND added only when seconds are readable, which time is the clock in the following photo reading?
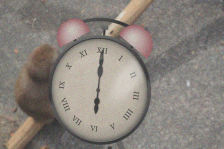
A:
h=6 m=0
